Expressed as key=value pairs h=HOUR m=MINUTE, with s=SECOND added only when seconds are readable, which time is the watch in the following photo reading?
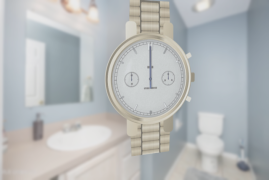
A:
h=12 m=0
